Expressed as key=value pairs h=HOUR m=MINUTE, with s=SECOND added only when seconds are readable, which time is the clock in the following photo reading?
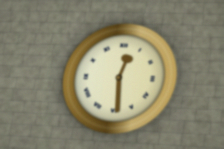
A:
h=12 m=29
